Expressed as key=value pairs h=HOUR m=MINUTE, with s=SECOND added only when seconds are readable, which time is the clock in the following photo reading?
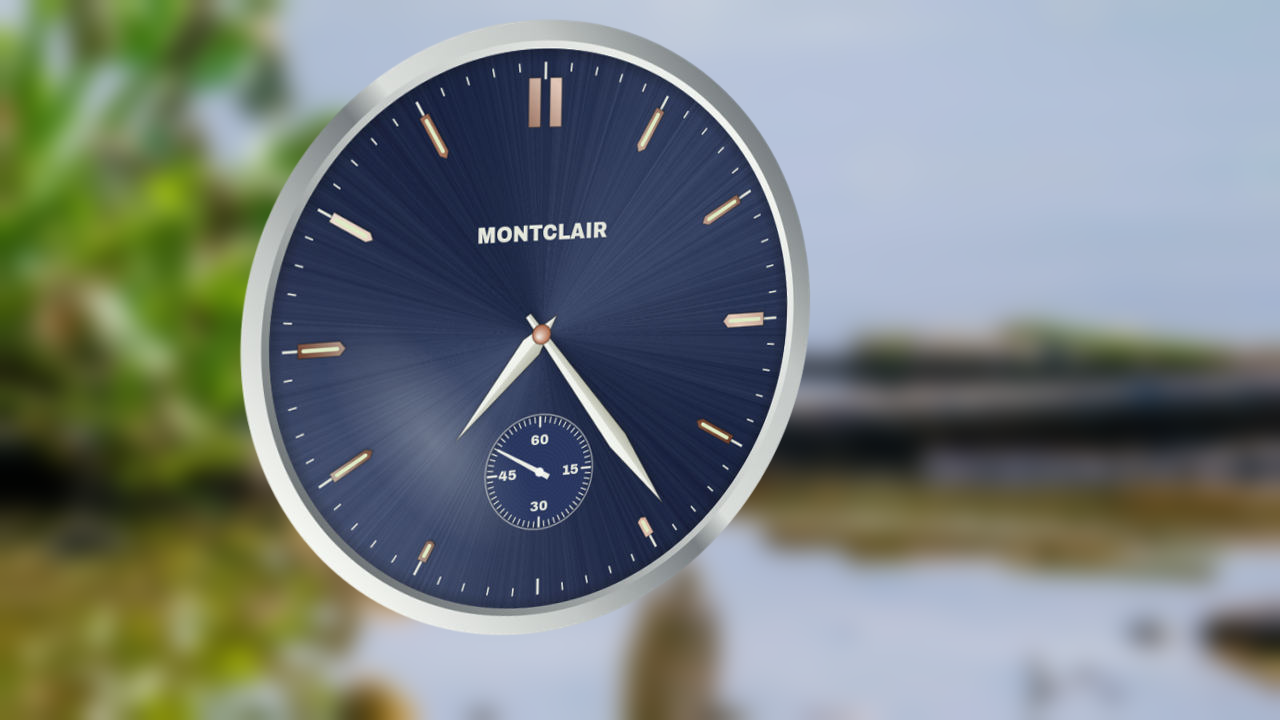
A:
h=7 m=23 s=50
